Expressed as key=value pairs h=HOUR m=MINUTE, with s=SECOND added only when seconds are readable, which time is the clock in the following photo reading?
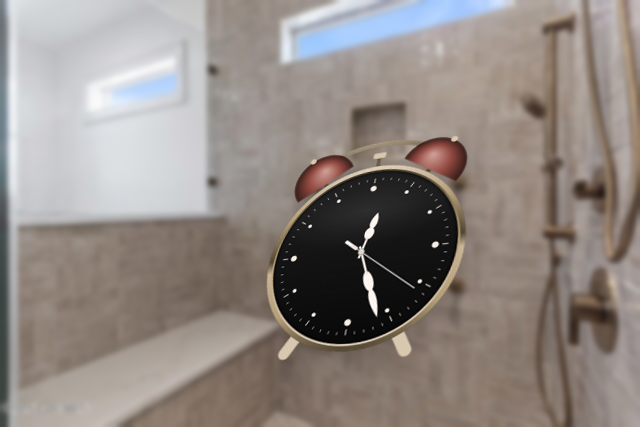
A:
h=12 m=26 s=21
